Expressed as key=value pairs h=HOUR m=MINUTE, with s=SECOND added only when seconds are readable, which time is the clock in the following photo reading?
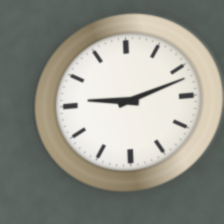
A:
h=9 m=12
